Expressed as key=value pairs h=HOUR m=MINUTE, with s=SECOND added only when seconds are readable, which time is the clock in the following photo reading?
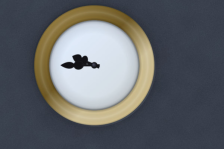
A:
h=9 m=45
